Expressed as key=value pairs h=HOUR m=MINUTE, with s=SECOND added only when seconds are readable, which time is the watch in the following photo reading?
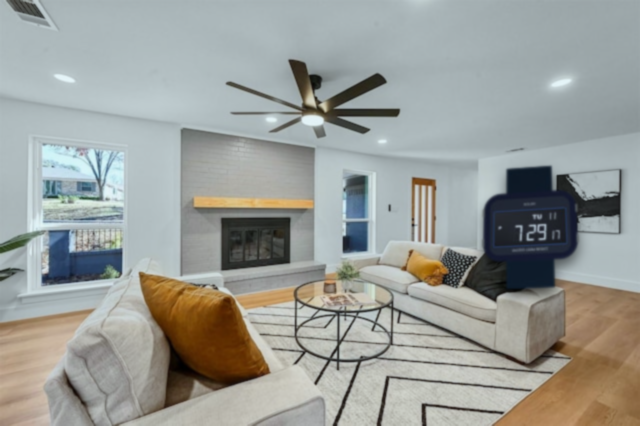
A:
h=7 m=29
